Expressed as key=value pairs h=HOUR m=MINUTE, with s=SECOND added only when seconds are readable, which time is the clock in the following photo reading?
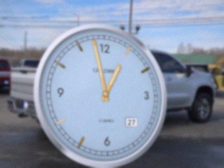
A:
h=12 m=58
